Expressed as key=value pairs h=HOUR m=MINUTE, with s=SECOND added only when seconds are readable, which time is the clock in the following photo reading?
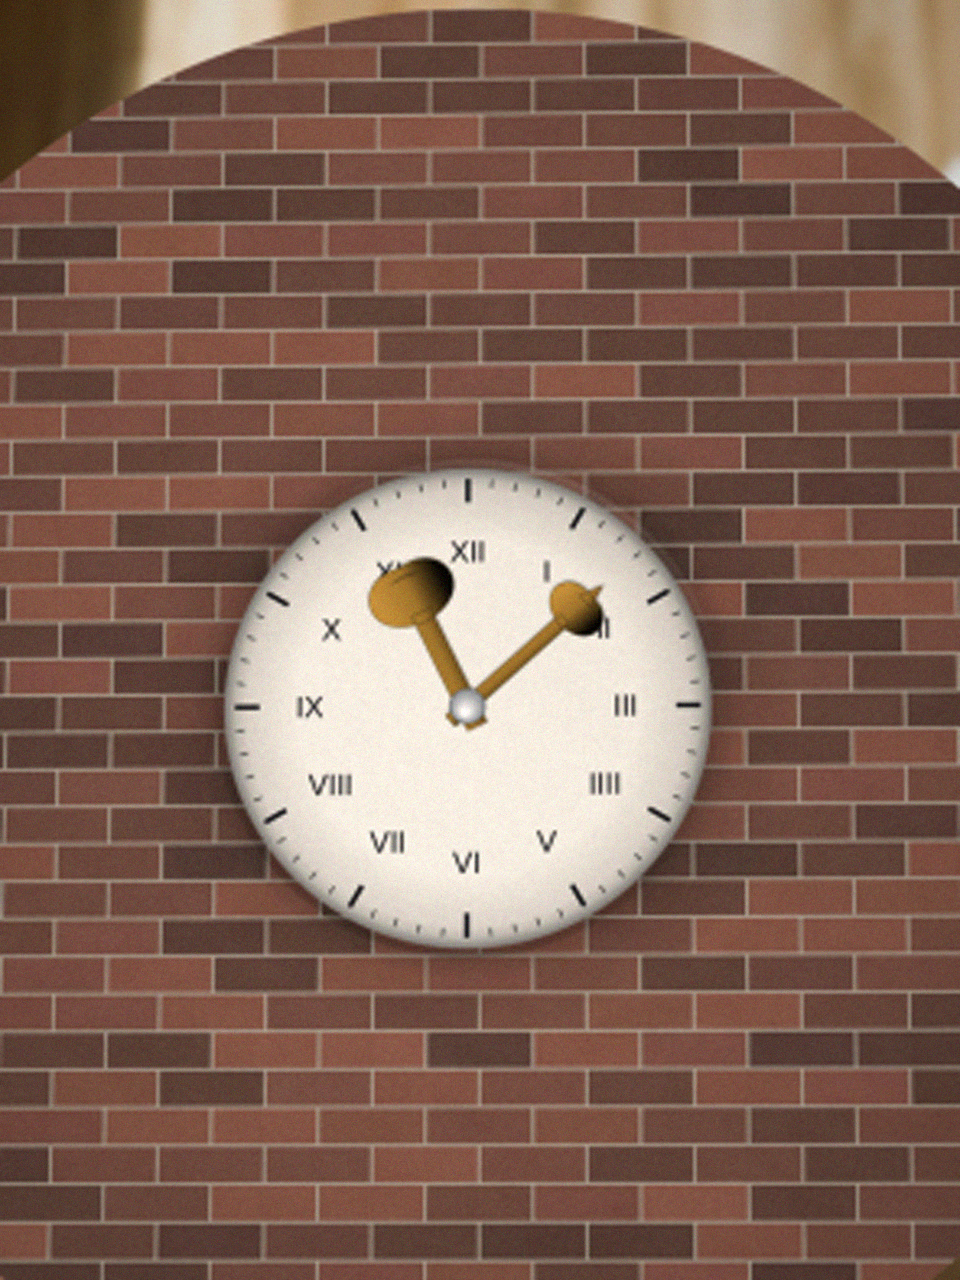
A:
h=11 m=8
